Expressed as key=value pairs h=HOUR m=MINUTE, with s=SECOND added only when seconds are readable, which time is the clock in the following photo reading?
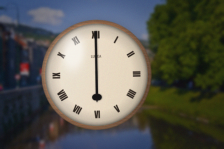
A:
h=6 m=0
